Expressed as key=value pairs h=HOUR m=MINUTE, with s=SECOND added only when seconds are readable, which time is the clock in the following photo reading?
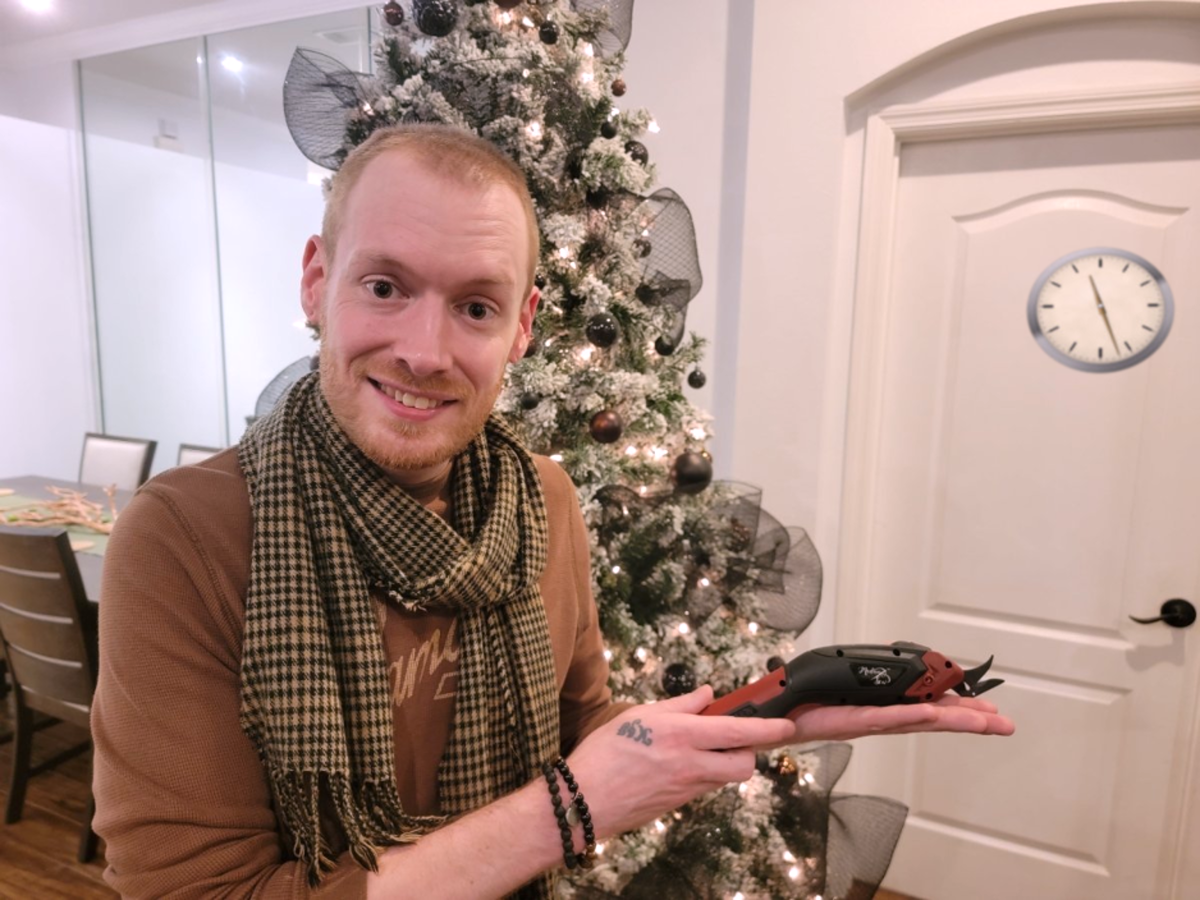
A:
h=11 m=27
